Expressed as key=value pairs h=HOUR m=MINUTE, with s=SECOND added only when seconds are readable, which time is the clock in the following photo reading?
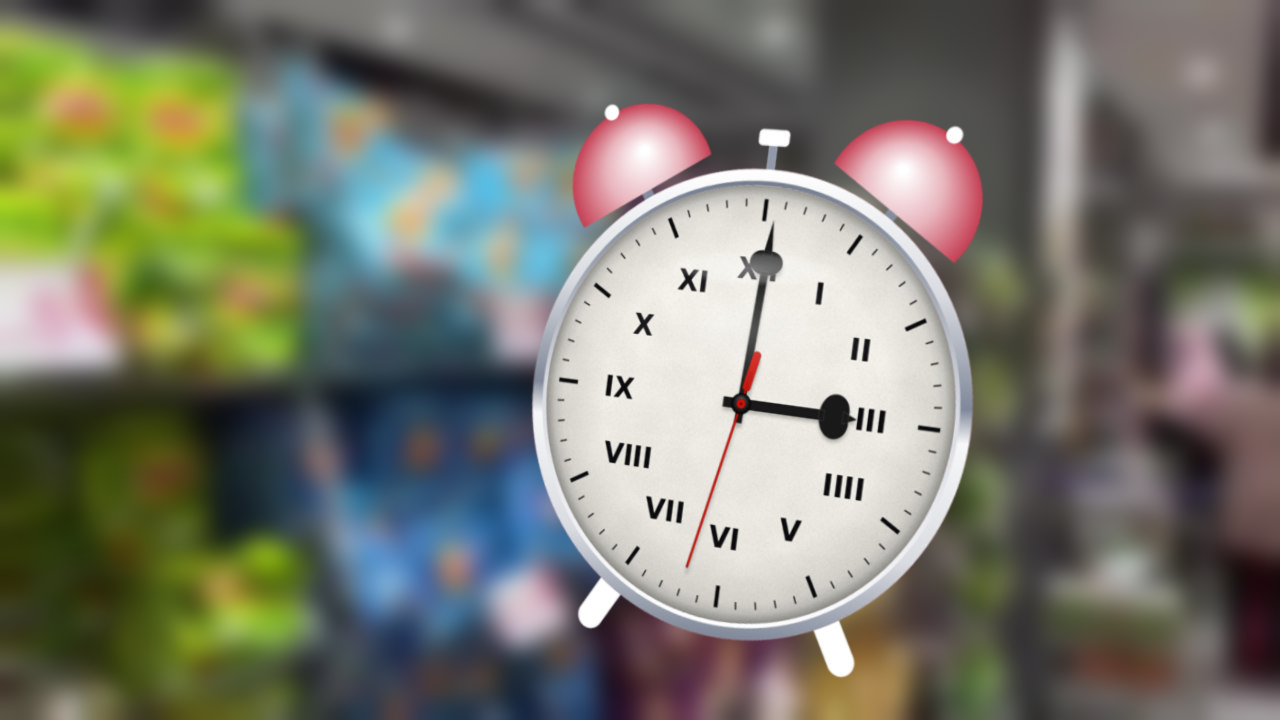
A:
h=3 m=0 s=32
